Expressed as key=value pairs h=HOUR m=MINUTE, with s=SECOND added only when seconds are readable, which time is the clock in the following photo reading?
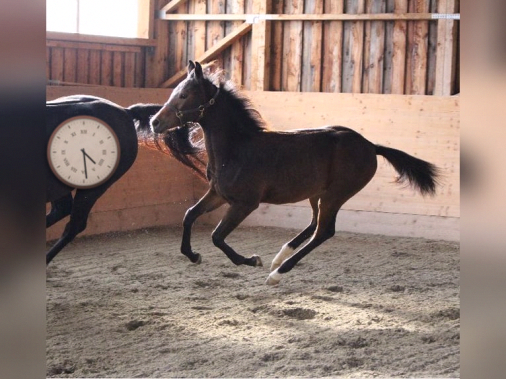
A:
h=4 m=29
